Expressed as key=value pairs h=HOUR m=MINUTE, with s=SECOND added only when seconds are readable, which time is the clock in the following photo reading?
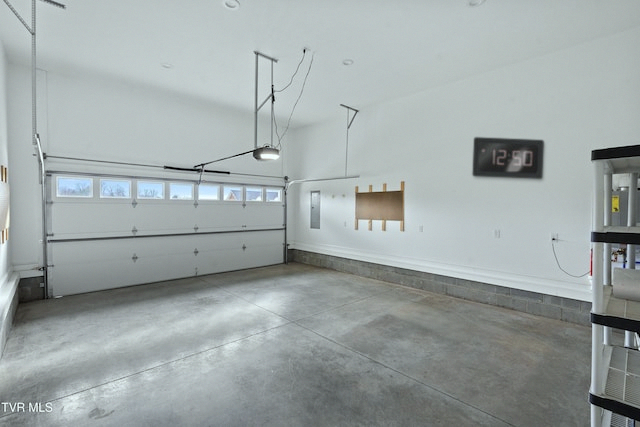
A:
h=12 m=50
